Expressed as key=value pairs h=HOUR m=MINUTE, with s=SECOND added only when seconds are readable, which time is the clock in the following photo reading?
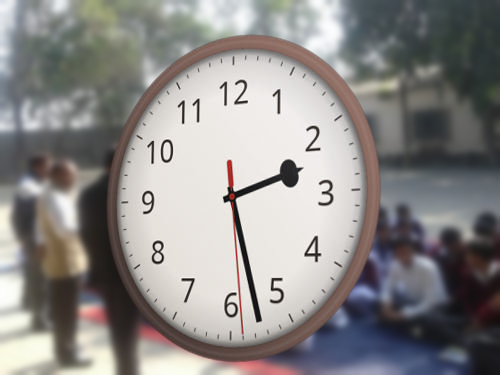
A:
h=2 m=27 s=29
